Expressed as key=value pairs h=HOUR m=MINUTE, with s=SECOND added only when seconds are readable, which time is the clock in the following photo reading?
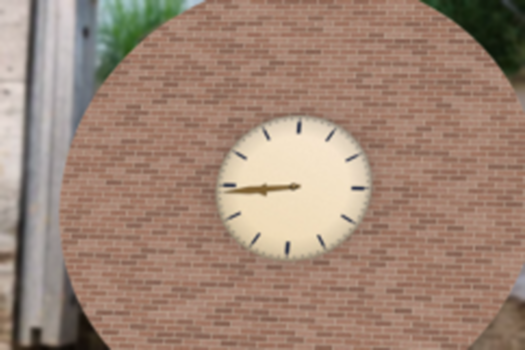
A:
h=8 m=44
